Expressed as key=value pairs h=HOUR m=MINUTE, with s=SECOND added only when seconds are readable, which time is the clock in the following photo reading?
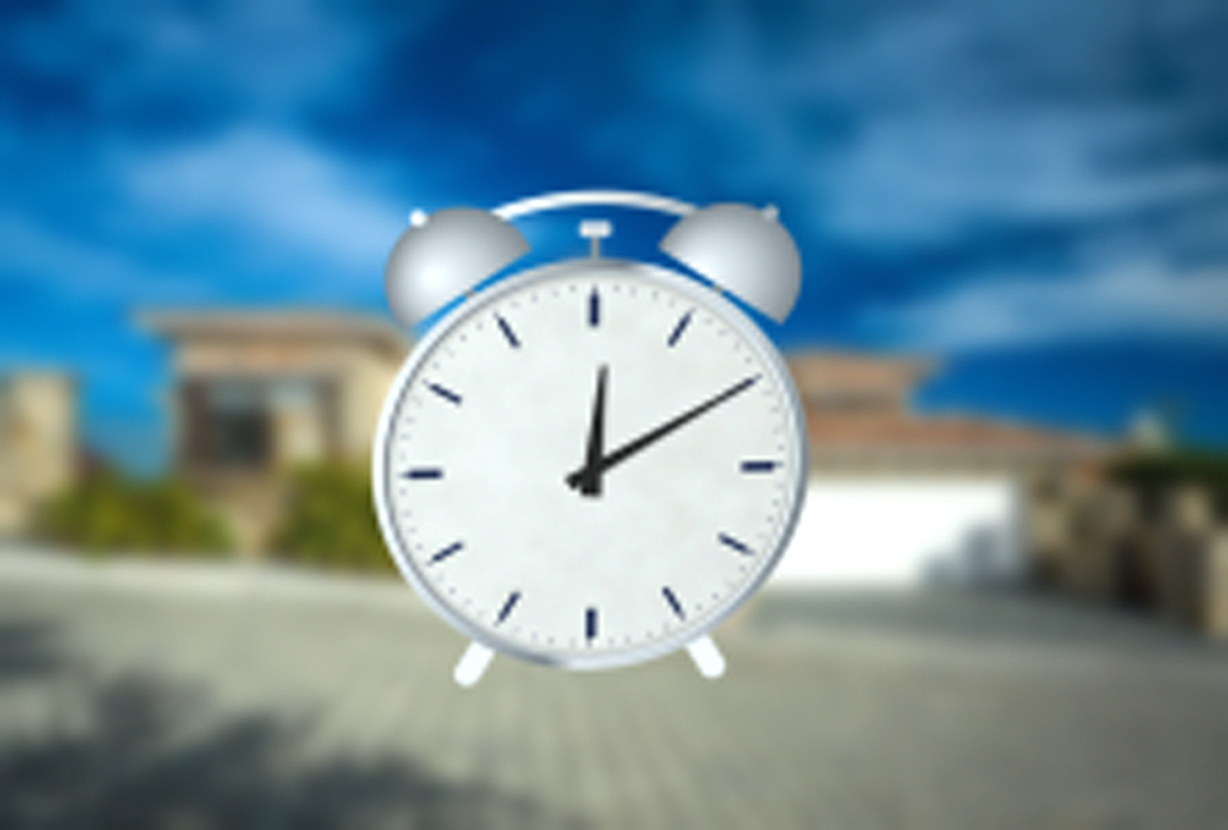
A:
h=12 m=10
